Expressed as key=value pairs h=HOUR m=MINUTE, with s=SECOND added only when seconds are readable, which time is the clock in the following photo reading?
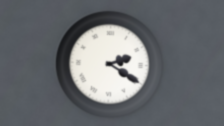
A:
h=2 m=20
